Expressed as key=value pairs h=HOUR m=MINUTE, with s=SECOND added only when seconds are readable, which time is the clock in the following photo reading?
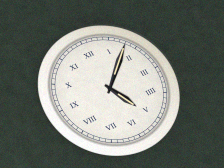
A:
h=5 m=8
